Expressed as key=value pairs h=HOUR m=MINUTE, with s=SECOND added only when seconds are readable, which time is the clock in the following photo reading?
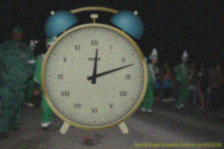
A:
h=12 m=12
